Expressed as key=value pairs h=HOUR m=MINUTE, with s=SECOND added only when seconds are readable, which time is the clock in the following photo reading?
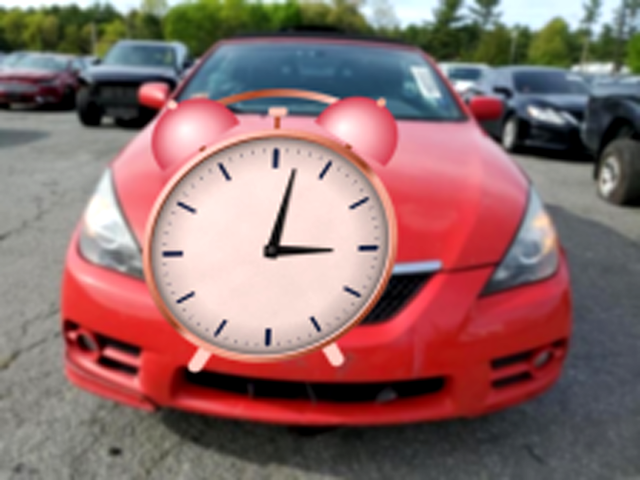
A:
h=3 m=2
